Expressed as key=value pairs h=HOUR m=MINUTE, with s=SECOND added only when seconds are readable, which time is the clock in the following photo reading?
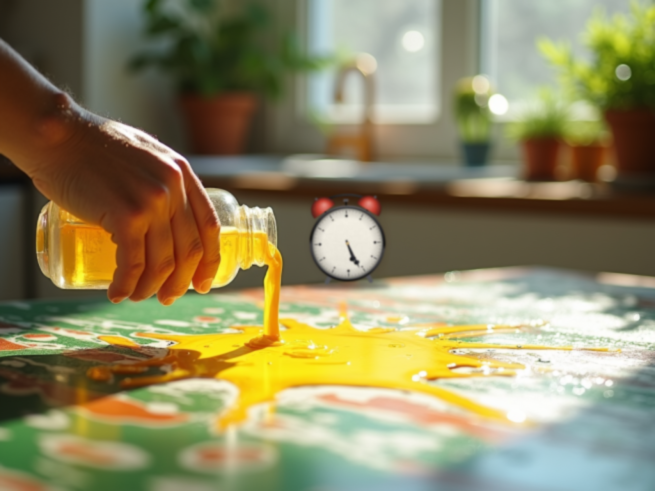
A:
h=5 m=26
